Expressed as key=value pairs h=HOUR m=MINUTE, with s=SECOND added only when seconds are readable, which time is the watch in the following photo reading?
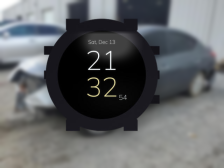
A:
h=21 m=32 s=54
